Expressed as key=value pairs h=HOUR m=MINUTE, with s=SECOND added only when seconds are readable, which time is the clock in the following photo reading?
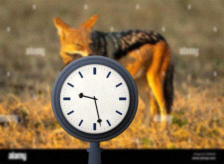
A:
h=9 m=28
